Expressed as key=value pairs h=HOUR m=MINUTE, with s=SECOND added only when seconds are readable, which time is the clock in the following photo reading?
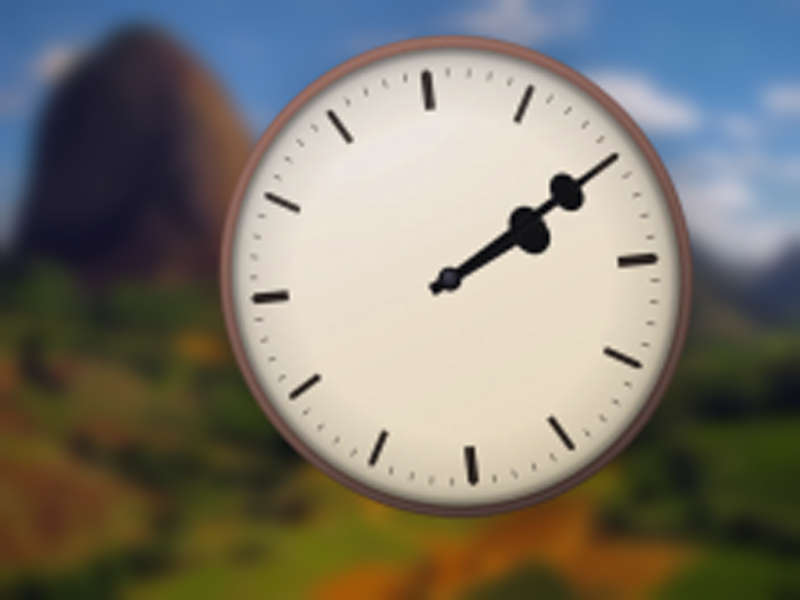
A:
h=2 m=10
